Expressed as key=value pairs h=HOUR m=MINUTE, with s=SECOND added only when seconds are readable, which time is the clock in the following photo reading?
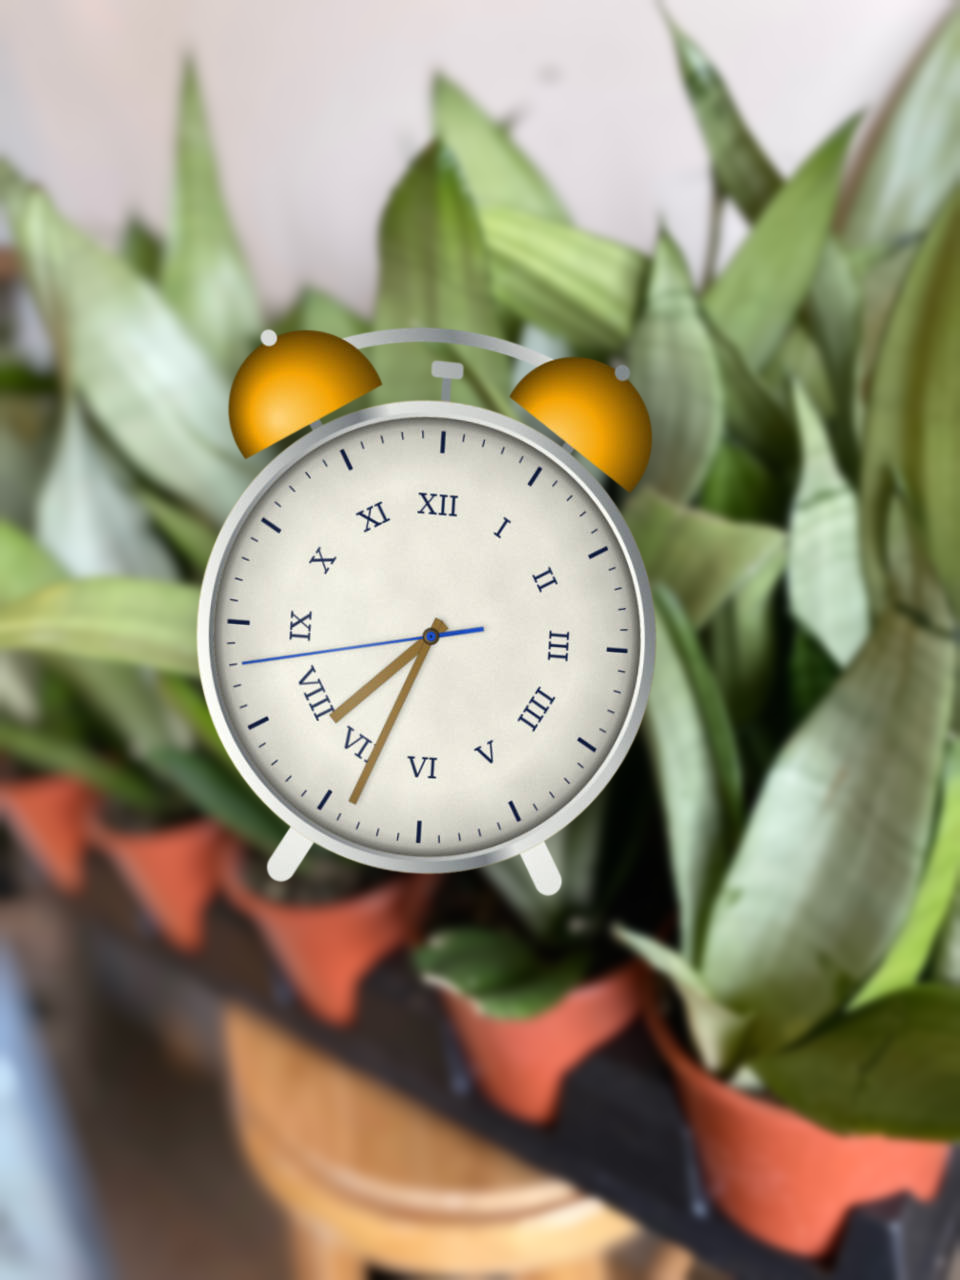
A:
h=7 m=33 s=43
